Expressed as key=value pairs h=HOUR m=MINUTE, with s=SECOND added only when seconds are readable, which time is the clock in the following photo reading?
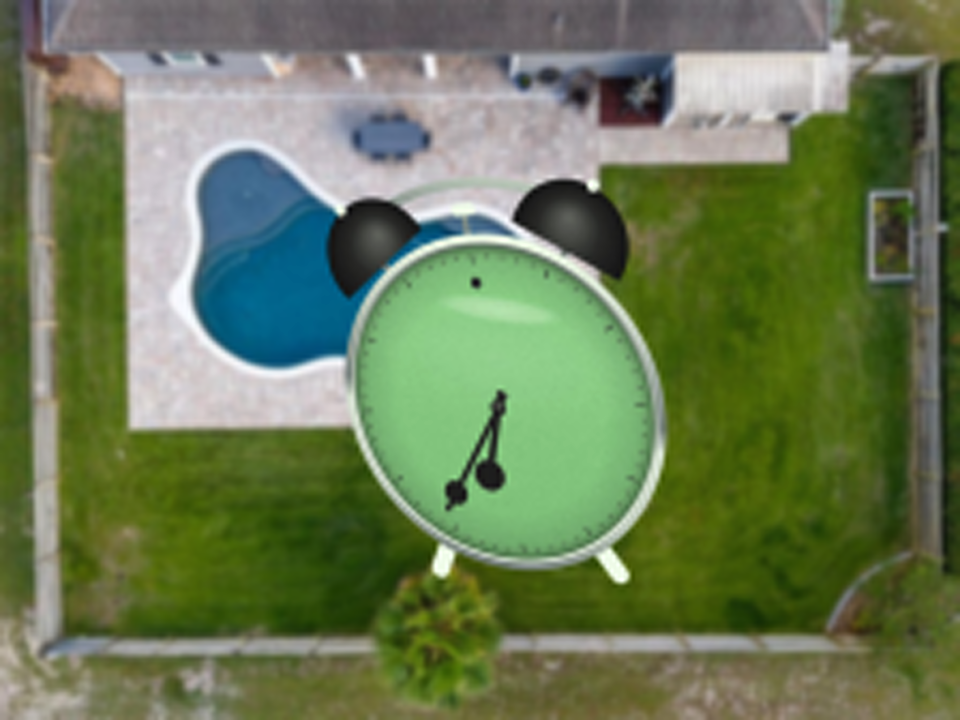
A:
h=6 m=36
